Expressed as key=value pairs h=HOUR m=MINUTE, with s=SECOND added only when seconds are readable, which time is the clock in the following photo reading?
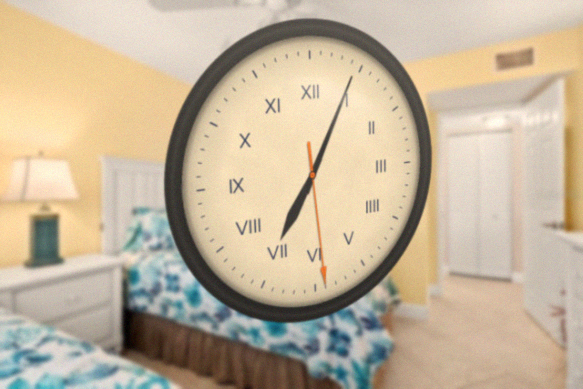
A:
h=7 m=4 s=29
